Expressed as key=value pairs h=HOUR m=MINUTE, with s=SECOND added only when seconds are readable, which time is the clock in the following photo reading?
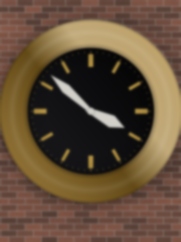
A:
h=3 m=52
